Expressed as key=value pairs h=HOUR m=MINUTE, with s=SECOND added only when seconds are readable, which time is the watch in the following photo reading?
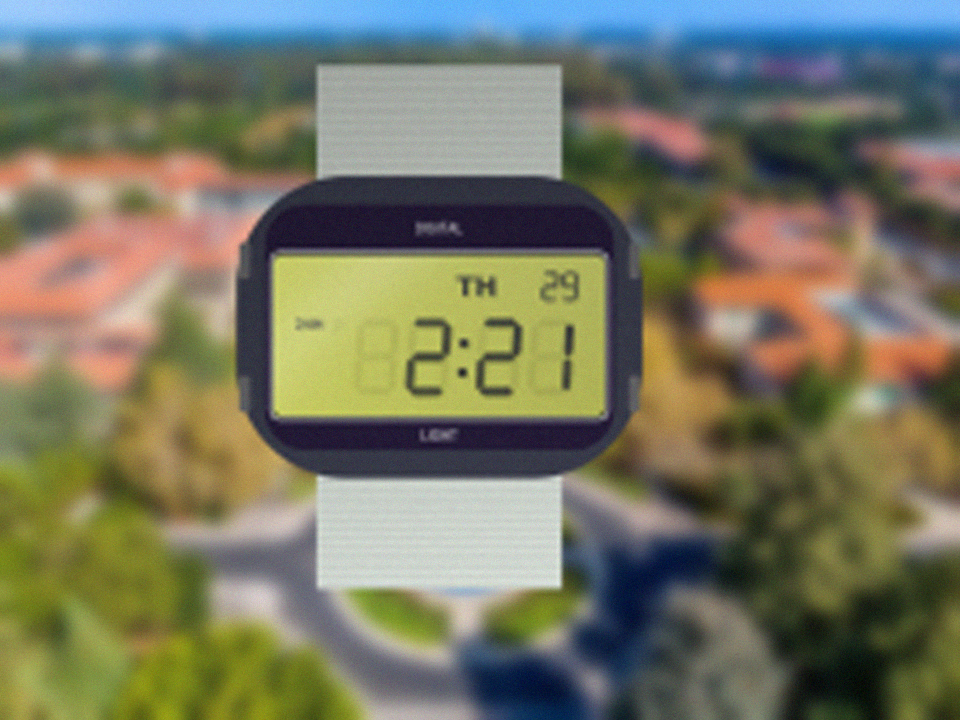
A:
h=2 m=21
